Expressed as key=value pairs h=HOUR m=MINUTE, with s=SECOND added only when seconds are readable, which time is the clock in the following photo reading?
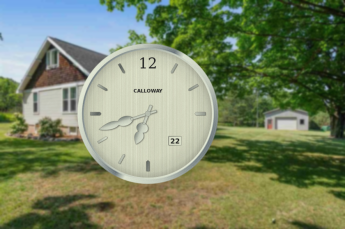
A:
h=6 m=42
